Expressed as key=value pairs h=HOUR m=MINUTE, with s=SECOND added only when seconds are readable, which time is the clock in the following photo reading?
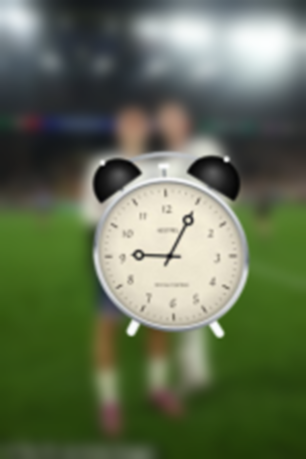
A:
h=9 m=5
